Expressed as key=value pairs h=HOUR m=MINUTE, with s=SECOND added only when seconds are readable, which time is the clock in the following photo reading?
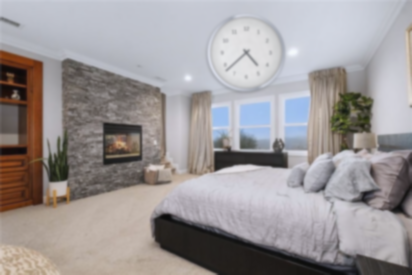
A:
h=4 m=38
